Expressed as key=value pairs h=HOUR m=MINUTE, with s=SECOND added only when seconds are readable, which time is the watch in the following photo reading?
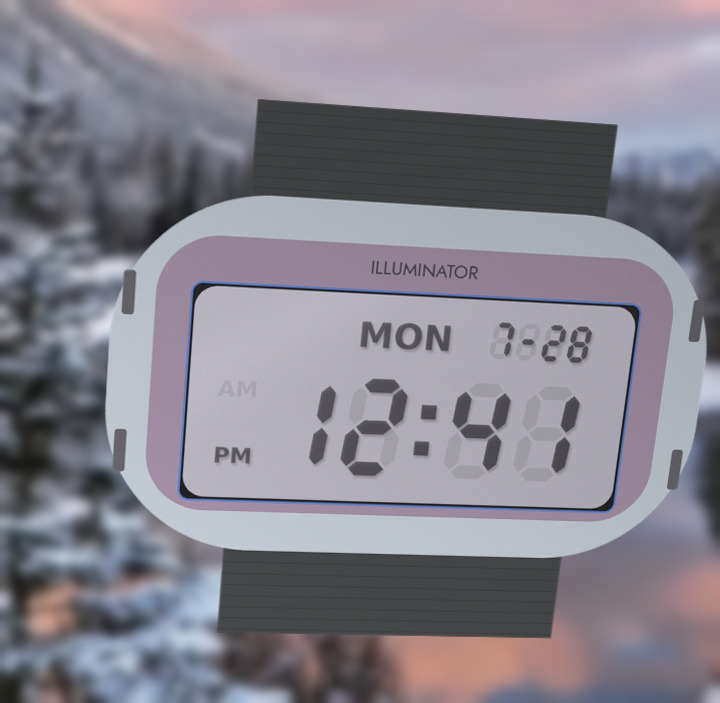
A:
h=12 m=41
